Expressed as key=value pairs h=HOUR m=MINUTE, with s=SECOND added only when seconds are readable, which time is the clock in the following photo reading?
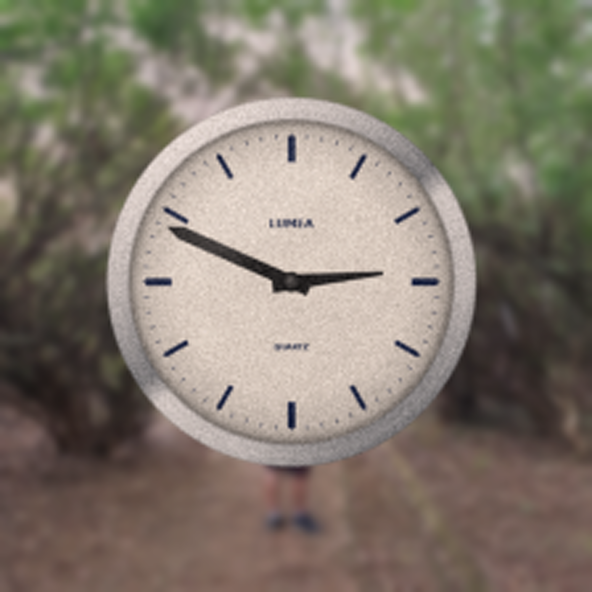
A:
h=2 m=49
